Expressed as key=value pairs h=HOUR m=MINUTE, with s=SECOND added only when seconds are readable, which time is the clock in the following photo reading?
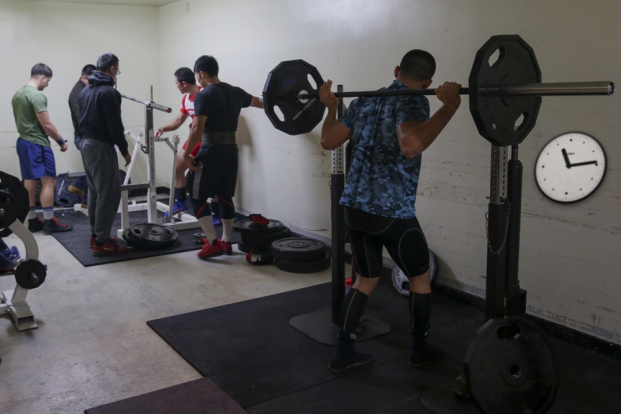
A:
h=11 m=14
